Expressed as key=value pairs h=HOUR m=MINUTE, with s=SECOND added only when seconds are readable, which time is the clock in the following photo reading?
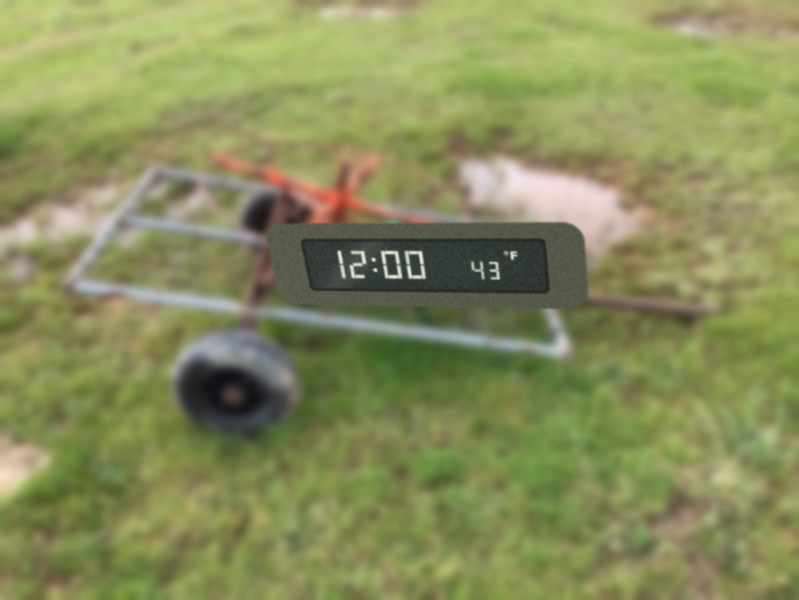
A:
h=12 m=0
